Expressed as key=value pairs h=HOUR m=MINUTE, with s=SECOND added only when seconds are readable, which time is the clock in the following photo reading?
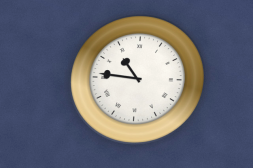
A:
h=10 m=46
